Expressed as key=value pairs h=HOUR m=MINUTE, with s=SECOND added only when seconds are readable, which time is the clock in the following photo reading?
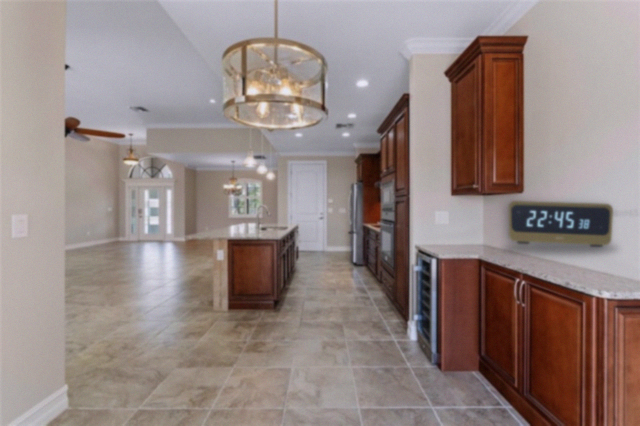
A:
h=22 m=45
